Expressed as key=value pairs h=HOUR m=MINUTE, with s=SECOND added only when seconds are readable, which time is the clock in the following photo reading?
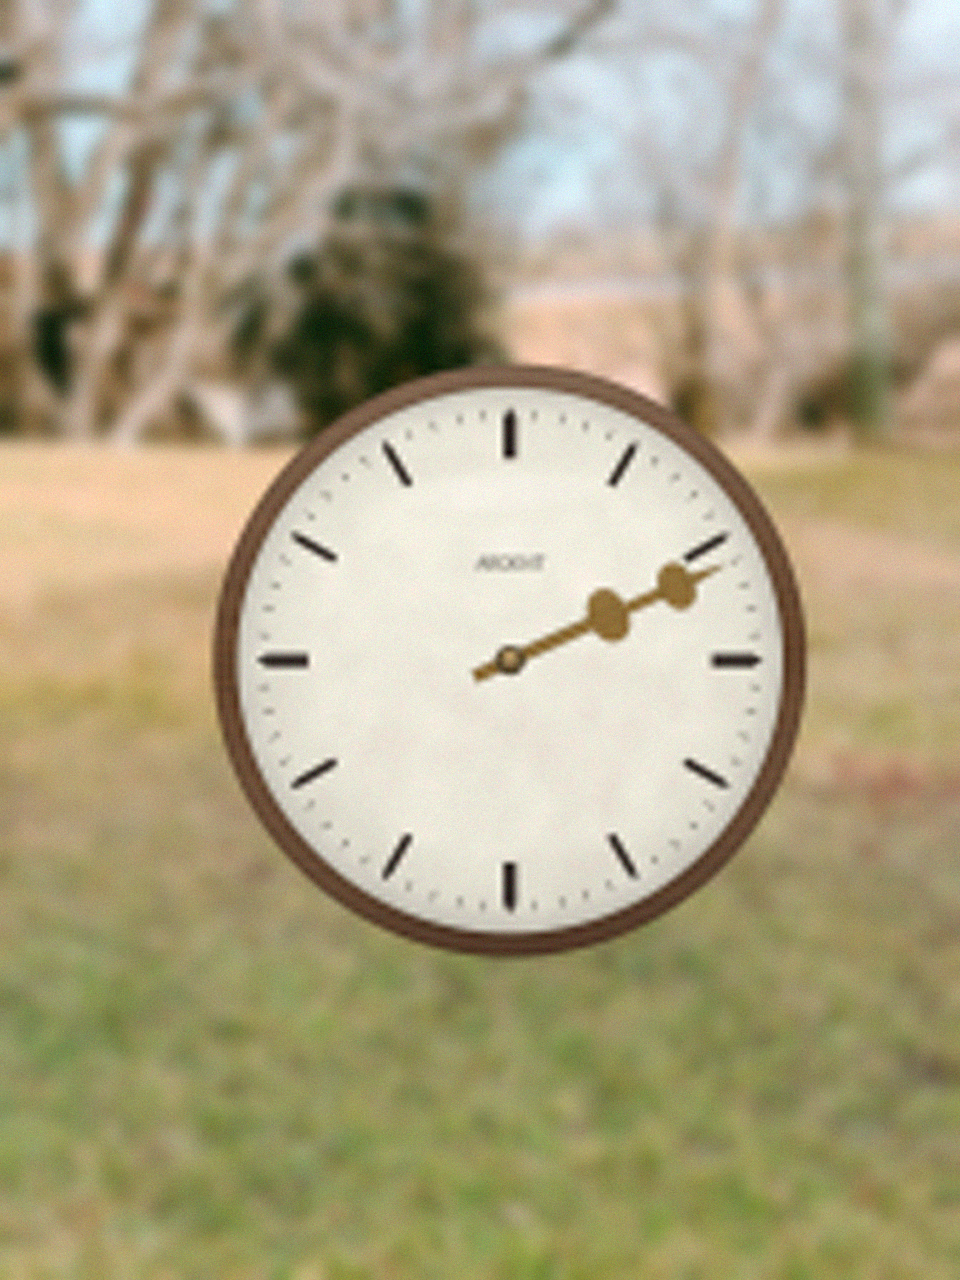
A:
h=2 m=11
